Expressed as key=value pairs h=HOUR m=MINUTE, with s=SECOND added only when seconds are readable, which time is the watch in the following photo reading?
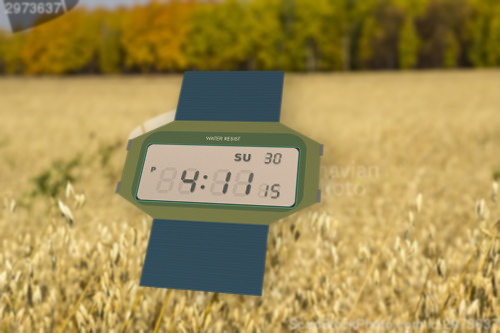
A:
h=4 m=11 s=15
